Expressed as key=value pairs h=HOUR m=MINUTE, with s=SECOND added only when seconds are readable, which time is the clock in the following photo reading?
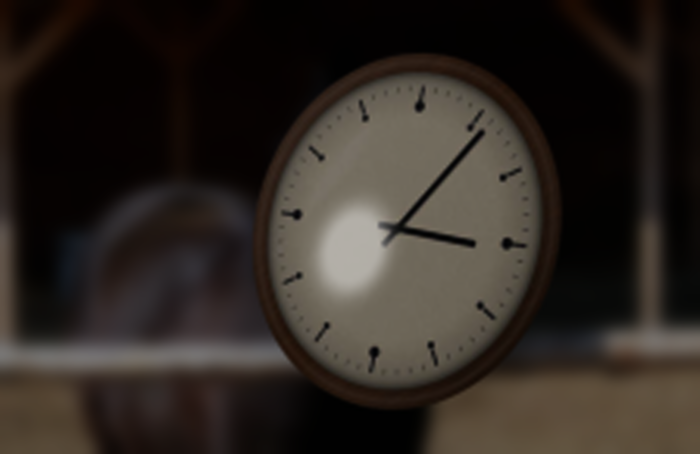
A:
h=3 m=6
